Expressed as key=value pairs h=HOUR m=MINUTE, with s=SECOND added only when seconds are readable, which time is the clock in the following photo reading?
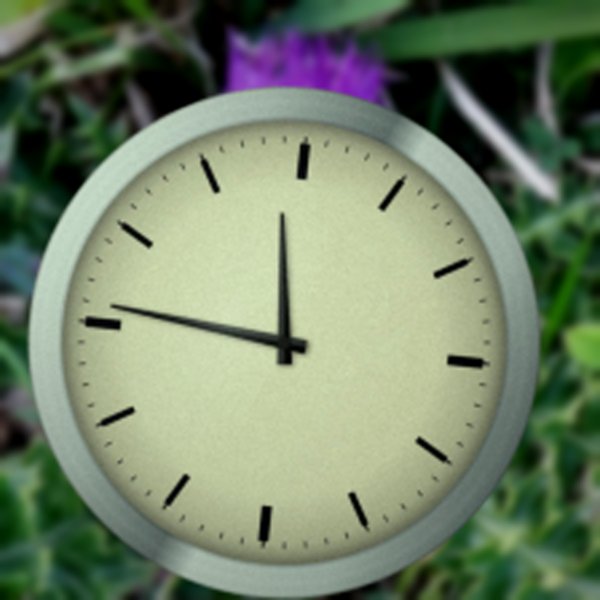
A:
h=11 m=46
